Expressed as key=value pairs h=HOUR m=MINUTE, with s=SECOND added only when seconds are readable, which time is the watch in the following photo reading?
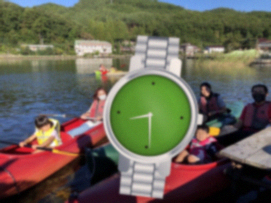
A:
h=8 m=29
